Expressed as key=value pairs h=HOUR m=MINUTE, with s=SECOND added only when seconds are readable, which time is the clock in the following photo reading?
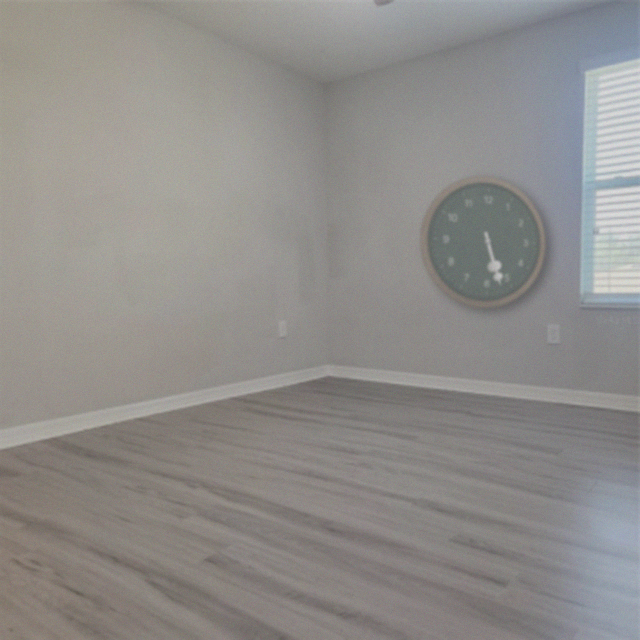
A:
h=5 m=27
